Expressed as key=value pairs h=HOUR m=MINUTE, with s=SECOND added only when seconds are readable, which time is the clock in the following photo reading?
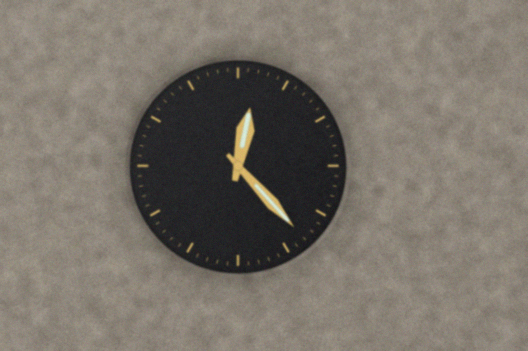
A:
h=12 m=23
